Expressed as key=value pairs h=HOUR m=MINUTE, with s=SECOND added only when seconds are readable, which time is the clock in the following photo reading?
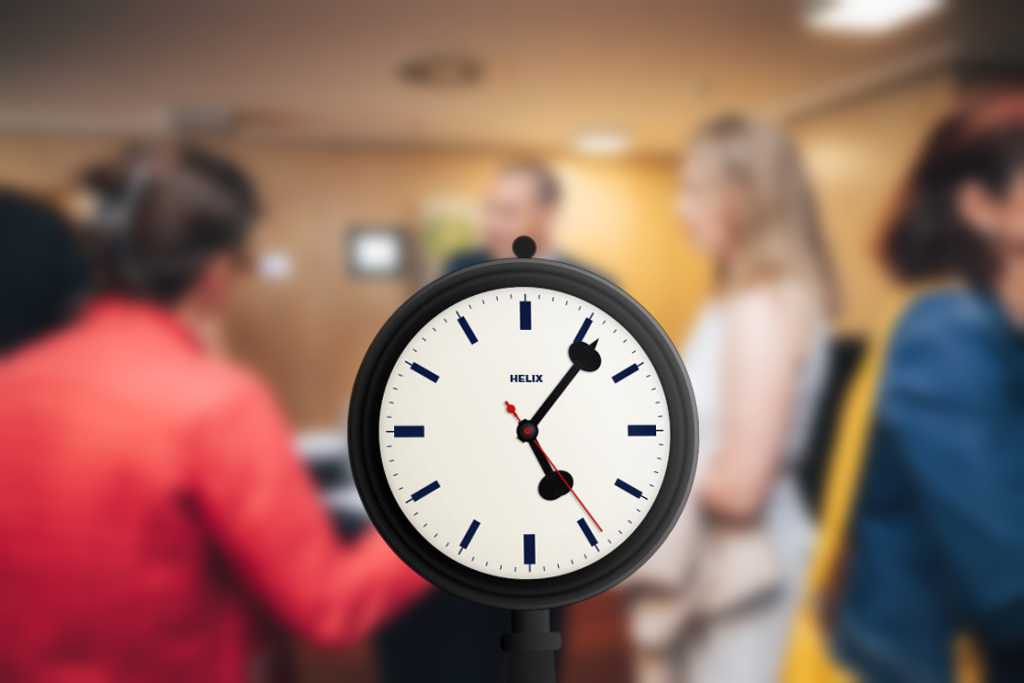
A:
h=5 m=6 s=24
